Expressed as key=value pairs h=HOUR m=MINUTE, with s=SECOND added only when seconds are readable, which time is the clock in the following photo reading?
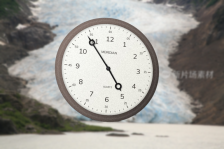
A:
h=4 m=54
